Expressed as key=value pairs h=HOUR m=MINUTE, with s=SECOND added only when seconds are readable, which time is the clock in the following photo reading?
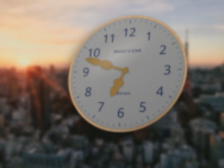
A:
h=6 m=48
